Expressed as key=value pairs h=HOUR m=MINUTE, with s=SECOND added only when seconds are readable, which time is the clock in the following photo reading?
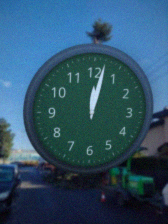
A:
h=12 m=2
